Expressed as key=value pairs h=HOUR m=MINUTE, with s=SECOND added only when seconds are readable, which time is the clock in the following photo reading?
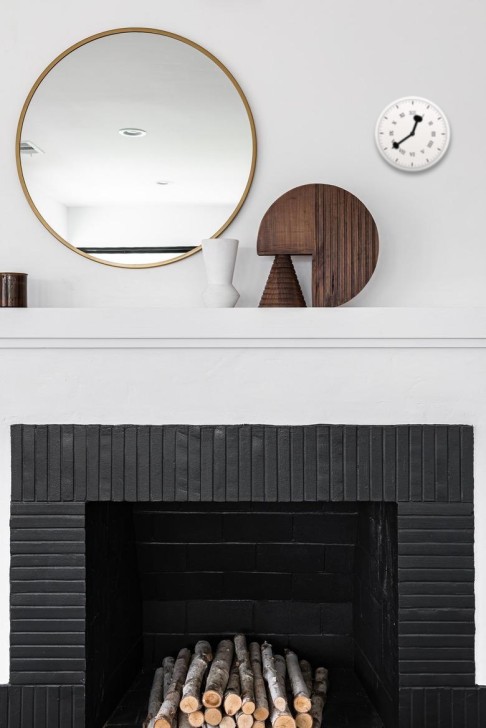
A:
h=12 m=39
